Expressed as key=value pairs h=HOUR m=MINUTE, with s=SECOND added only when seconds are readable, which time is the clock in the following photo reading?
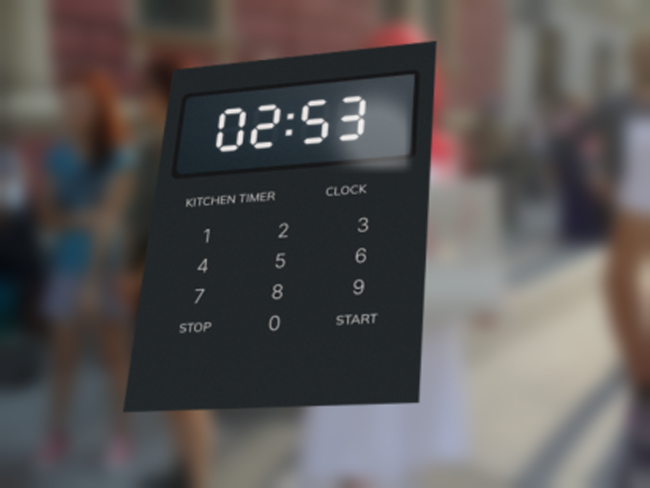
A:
h=2 m=53
